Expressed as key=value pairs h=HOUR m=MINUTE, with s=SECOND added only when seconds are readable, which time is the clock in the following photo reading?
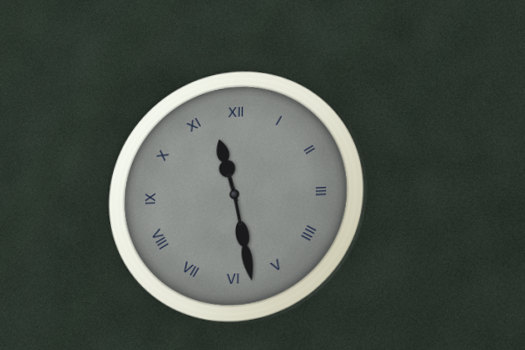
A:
h=11 m=28
